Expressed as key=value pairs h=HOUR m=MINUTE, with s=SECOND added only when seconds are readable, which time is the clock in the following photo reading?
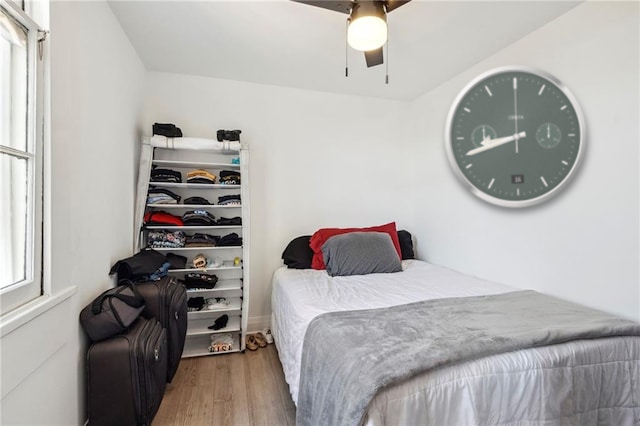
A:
h=8 m=42
